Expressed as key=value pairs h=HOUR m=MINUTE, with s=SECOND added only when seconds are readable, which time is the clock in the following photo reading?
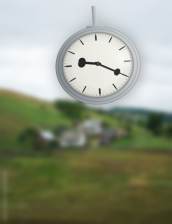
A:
h=9 m=20
